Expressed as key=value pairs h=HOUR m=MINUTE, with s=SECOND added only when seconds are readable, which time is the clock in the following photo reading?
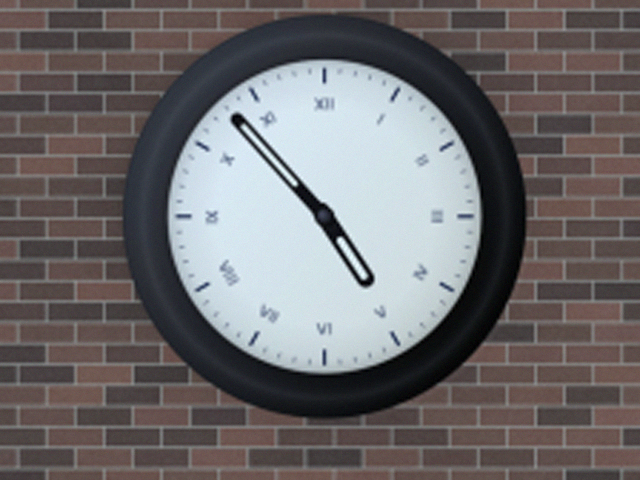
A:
h=4 m=53
